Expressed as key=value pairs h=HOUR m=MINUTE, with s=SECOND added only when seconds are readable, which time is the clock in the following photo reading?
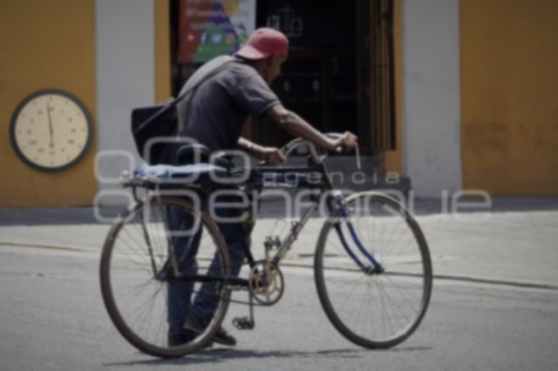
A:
h=5 m=59
